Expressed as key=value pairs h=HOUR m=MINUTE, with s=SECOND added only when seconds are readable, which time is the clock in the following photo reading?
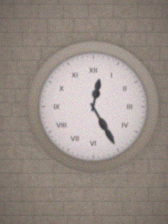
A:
h=12 m=25
